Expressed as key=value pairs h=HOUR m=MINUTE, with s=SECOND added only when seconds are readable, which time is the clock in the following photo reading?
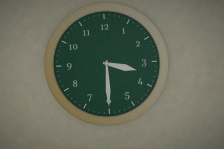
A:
h=3 m=30
